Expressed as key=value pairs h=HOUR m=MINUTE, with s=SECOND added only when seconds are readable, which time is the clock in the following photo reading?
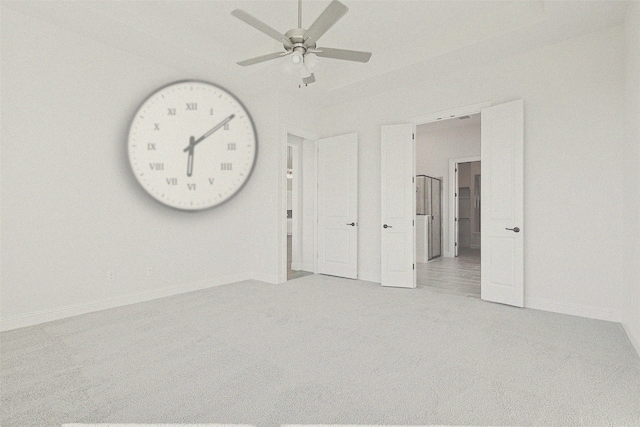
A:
h=6 m=9
